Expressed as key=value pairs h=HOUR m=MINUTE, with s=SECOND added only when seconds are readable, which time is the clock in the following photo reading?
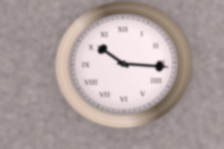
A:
h=10 m=16
